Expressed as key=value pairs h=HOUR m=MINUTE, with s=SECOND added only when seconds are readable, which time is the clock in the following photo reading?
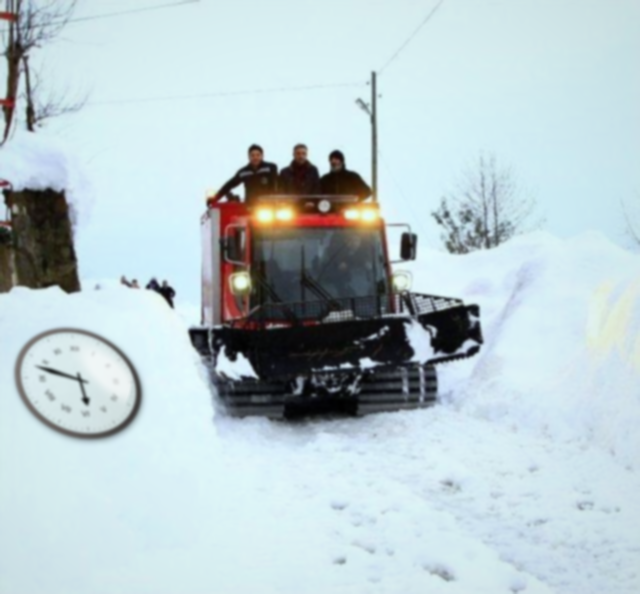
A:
h=5 m=48
